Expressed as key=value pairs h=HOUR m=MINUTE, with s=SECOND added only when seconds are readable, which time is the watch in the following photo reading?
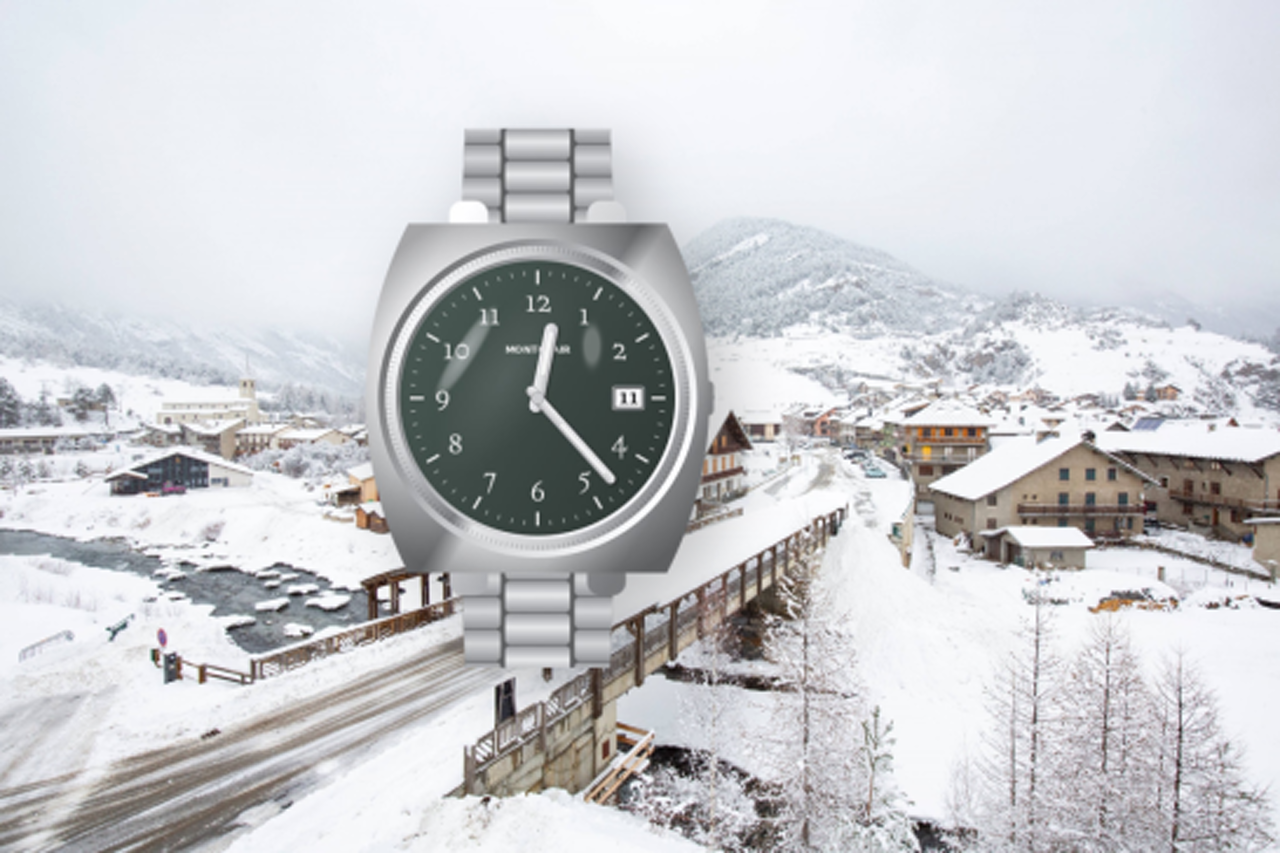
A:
h=12 m=23
